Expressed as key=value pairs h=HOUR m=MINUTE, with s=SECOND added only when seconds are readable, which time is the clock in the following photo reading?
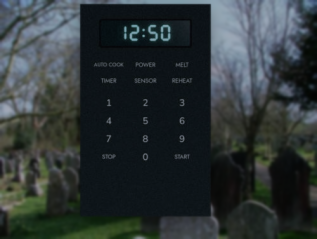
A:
h=12 m=50
